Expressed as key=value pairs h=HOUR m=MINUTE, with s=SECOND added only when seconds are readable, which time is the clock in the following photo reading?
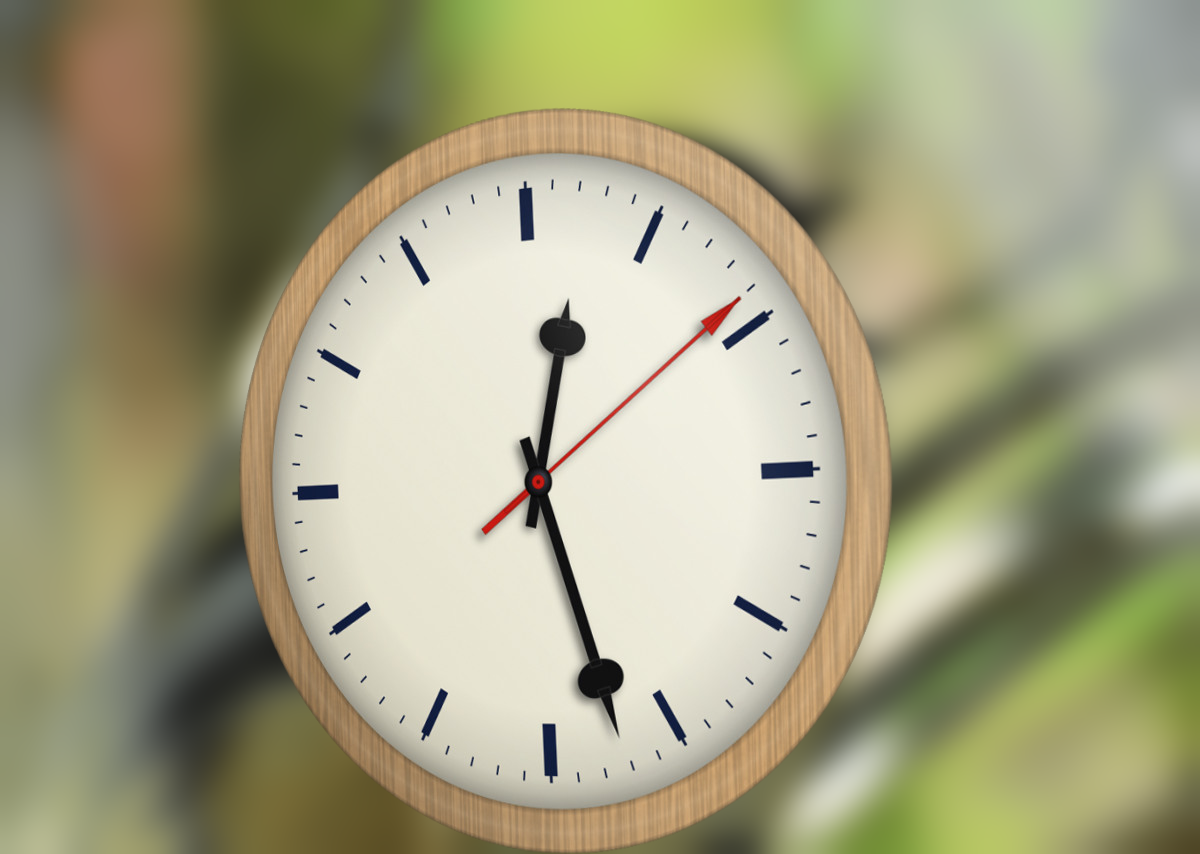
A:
h=12 m=27 s=9
